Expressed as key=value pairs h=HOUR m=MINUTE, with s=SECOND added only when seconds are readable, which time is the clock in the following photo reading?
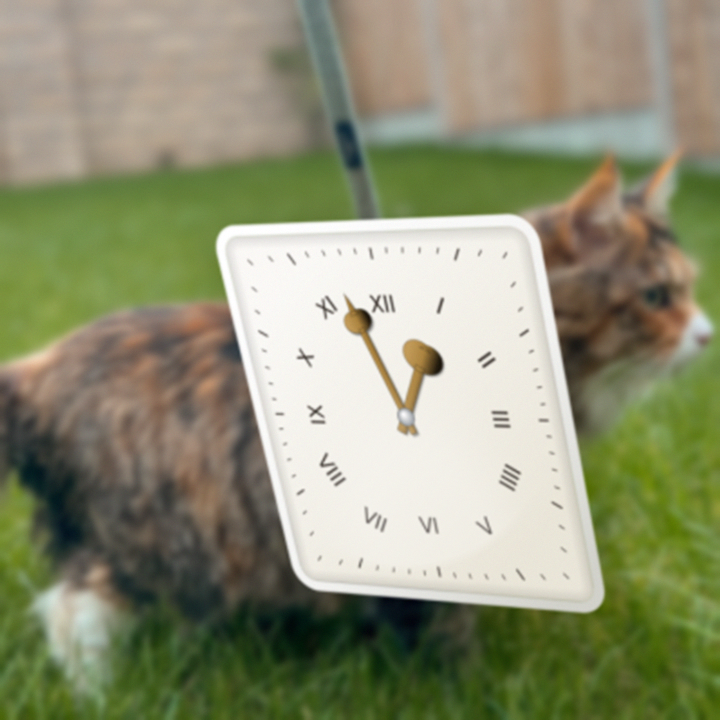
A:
h=12 m=57
